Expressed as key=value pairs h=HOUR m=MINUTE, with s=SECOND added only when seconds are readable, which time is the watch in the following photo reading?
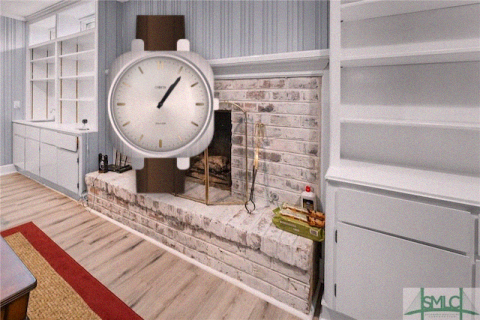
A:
h=1 m=6
